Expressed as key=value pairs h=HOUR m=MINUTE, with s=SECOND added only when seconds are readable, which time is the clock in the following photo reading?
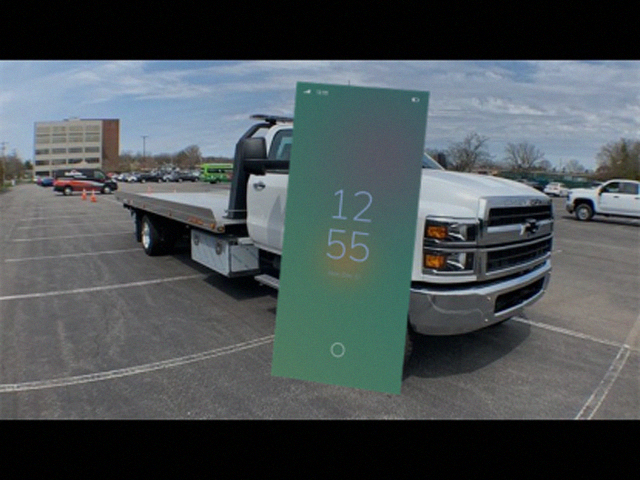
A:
h=12 m=55
